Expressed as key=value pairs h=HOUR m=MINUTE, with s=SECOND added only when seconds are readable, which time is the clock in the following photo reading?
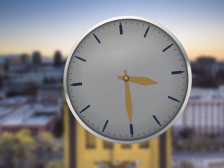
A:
h=3 m=30
